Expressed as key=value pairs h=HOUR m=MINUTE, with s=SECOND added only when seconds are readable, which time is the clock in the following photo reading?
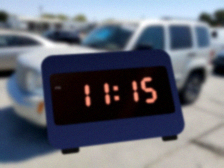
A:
h=11 m=15
